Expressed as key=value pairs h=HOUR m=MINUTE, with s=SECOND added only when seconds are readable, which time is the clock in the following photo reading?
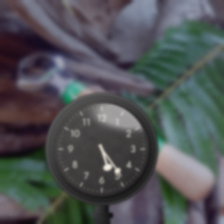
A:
h=5 m=24
